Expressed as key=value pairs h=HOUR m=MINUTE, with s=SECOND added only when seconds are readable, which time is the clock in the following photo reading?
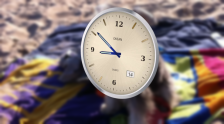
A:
h=8 m=51
